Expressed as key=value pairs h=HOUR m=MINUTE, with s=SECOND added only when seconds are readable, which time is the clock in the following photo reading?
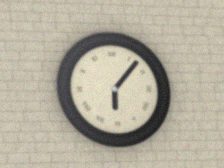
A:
h=6 m=7
